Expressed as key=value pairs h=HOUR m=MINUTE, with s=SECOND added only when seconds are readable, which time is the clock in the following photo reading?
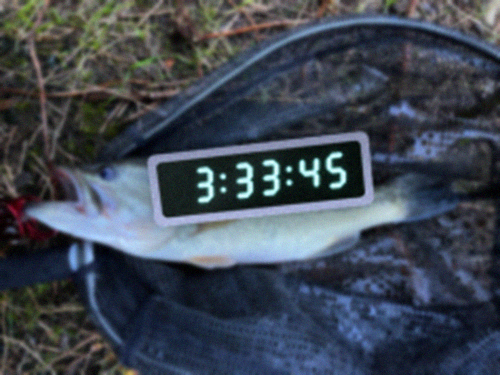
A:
h=3 m=33 s=45
